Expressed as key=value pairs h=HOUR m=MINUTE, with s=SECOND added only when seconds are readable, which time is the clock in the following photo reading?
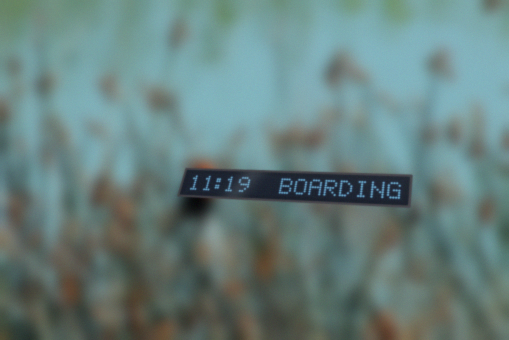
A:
h=11 m=19
